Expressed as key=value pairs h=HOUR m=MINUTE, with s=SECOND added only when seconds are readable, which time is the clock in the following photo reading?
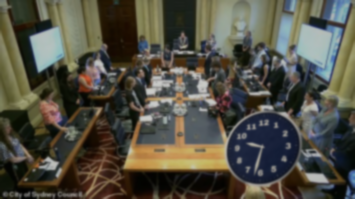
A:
h=9 m=32
